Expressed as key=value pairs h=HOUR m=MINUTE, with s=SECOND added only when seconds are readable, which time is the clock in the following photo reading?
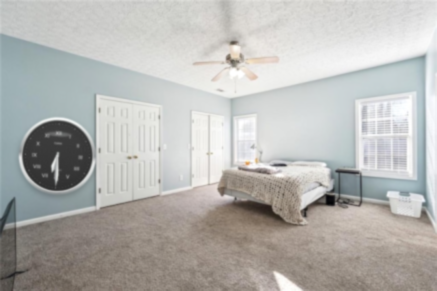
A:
h=6 m=30
